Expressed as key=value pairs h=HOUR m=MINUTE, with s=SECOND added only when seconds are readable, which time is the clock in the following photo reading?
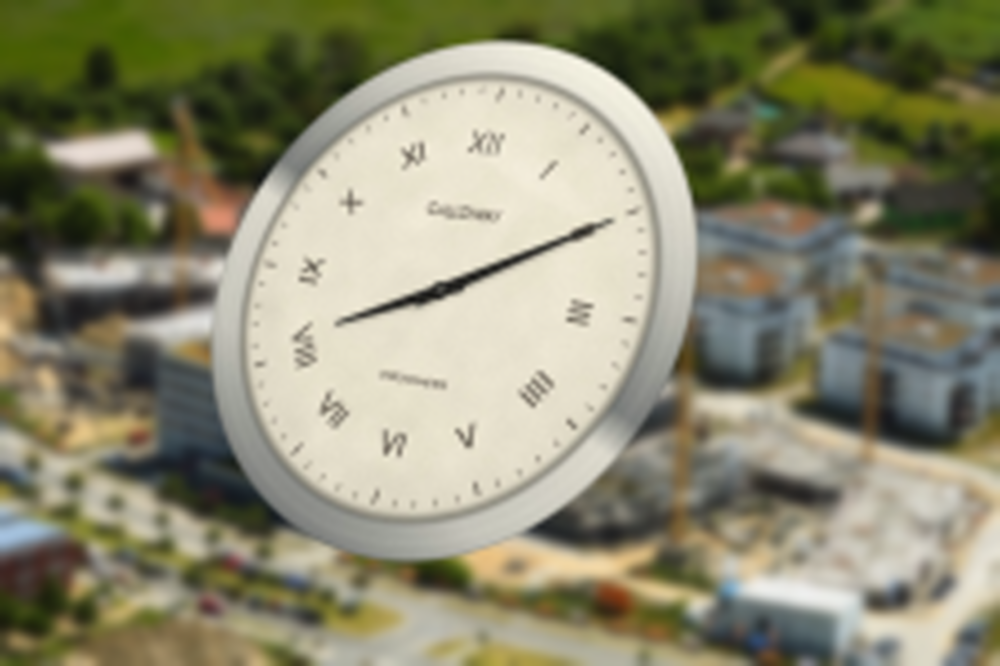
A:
h=8 m=10
